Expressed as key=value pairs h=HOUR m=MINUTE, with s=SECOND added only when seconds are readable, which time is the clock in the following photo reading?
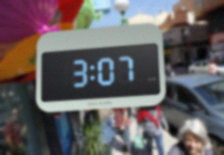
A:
h=3 m=7
